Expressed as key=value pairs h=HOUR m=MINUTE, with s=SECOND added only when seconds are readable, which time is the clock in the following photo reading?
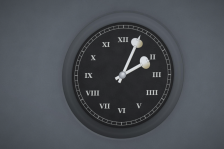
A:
h=2 m=4
